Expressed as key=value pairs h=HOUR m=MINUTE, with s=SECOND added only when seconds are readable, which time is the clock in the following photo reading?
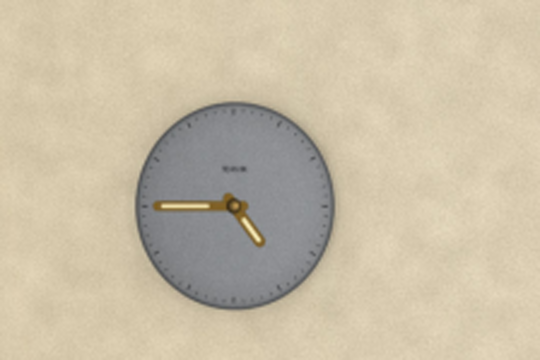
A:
h=4 m=45
